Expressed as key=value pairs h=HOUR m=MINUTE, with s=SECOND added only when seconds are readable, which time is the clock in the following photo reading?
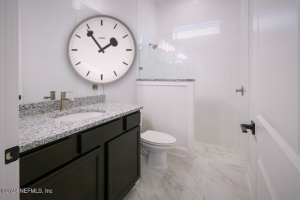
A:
h=1 m=54
